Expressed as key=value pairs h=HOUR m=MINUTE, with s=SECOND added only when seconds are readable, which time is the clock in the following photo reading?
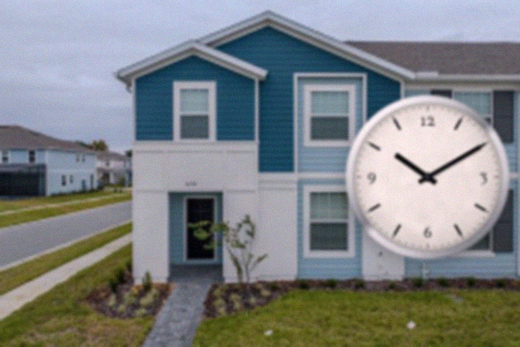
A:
h=10 m=10
